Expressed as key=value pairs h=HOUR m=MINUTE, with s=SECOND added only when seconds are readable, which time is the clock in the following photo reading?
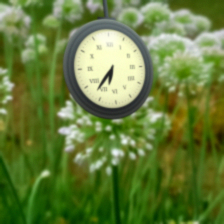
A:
h=6 m=37
